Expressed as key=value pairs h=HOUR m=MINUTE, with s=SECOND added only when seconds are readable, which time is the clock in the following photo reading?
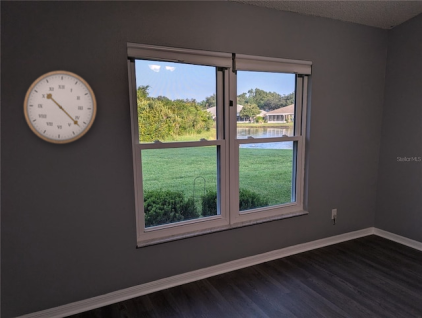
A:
h=10 m=22
